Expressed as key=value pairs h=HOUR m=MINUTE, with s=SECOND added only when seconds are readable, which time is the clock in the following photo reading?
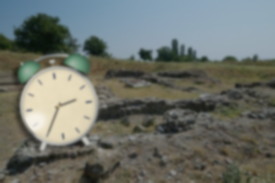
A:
h=2 m=35
